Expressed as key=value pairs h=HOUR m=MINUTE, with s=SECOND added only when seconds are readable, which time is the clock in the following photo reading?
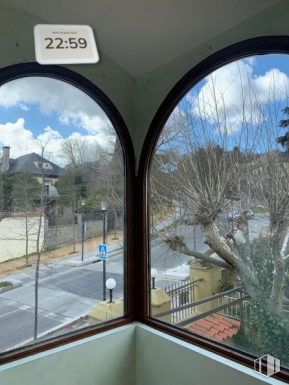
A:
h=22 m=59
